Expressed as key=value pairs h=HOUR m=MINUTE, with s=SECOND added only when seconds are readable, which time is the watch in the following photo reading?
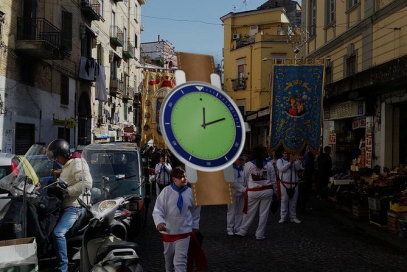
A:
h=12 m=12
